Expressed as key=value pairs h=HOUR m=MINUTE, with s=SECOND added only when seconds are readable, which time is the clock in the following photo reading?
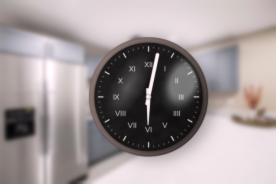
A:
h=6 m=2
